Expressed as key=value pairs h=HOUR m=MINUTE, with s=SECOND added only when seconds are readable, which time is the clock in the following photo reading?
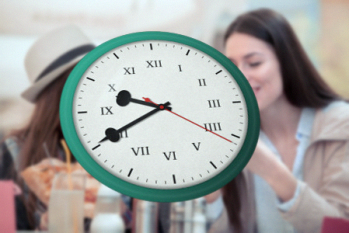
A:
h=9 m=40 s=21
